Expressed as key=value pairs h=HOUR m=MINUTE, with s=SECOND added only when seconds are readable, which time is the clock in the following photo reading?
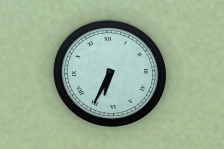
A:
h=6 m=35
